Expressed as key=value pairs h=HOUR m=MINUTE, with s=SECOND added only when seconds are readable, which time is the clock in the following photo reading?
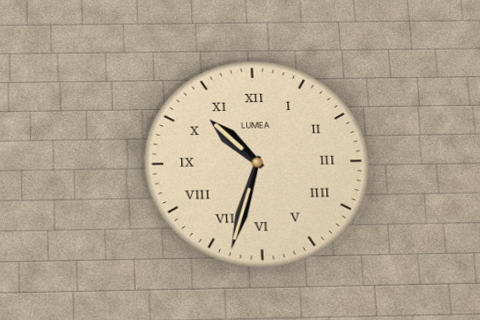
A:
h=10 m=33
